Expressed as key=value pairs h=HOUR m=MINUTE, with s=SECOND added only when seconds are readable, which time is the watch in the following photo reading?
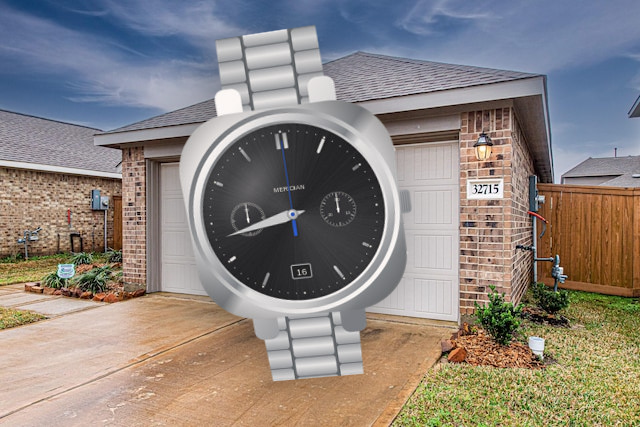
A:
h=8 m=43
